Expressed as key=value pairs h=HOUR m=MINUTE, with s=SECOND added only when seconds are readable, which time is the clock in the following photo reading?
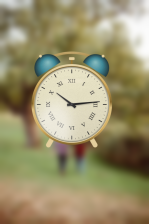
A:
h=10 m=14
